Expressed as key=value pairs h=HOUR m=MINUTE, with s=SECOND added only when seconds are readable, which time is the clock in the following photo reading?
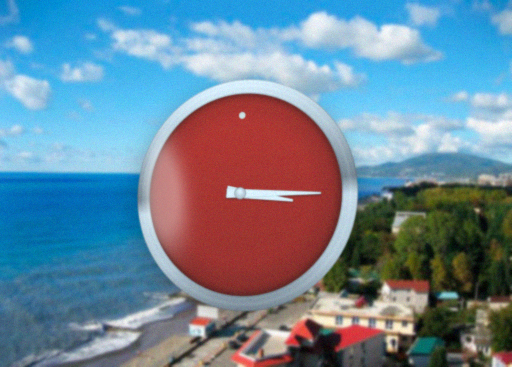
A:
h=3 m=15
